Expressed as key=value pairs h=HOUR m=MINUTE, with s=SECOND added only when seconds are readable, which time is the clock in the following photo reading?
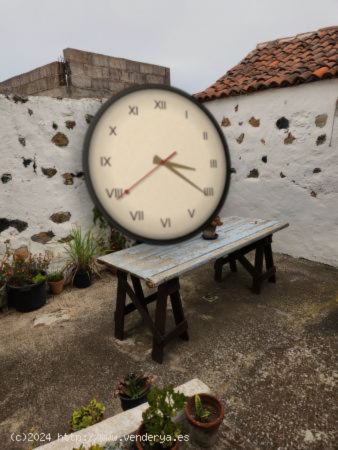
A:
h=3 m=20 s=39
